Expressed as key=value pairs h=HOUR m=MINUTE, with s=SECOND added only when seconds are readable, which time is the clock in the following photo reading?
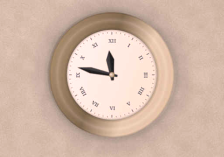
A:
h=11 m=47
